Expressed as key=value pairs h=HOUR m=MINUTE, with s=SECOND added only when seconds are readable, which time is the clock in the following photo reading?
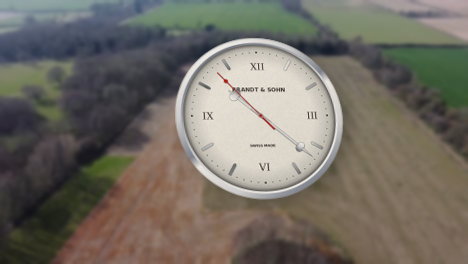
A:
h=10 m=21 s=53
